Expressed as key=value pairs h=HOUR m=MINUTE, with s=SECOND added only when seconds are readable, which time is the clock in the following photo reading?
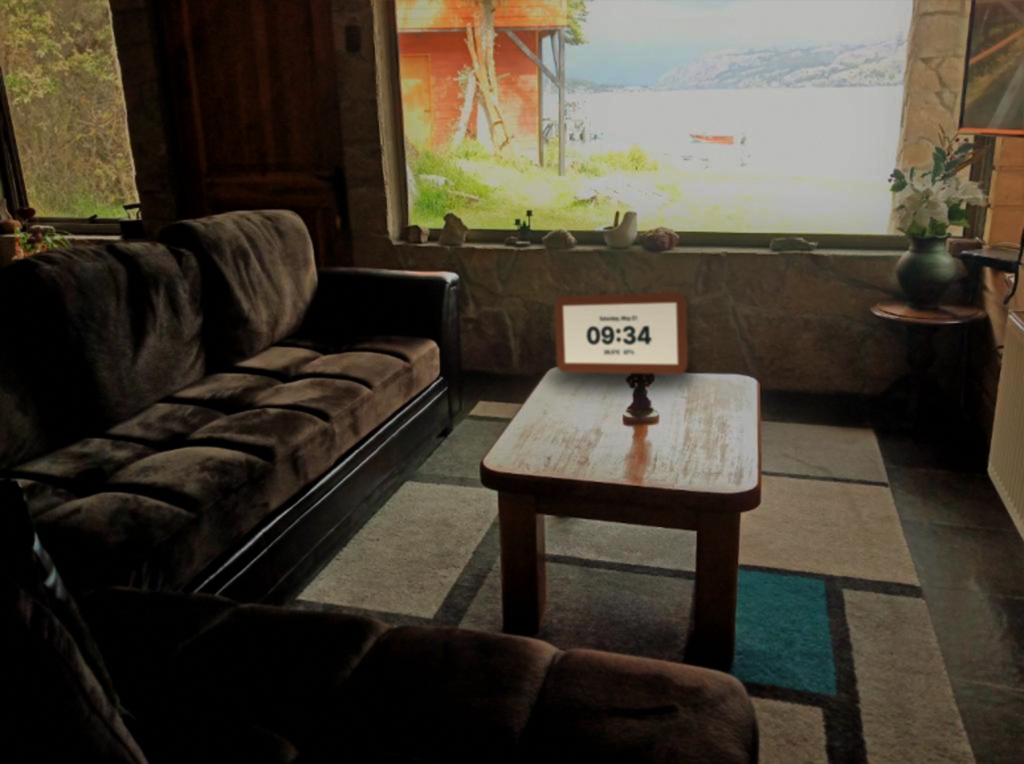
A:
h=9 m=34
